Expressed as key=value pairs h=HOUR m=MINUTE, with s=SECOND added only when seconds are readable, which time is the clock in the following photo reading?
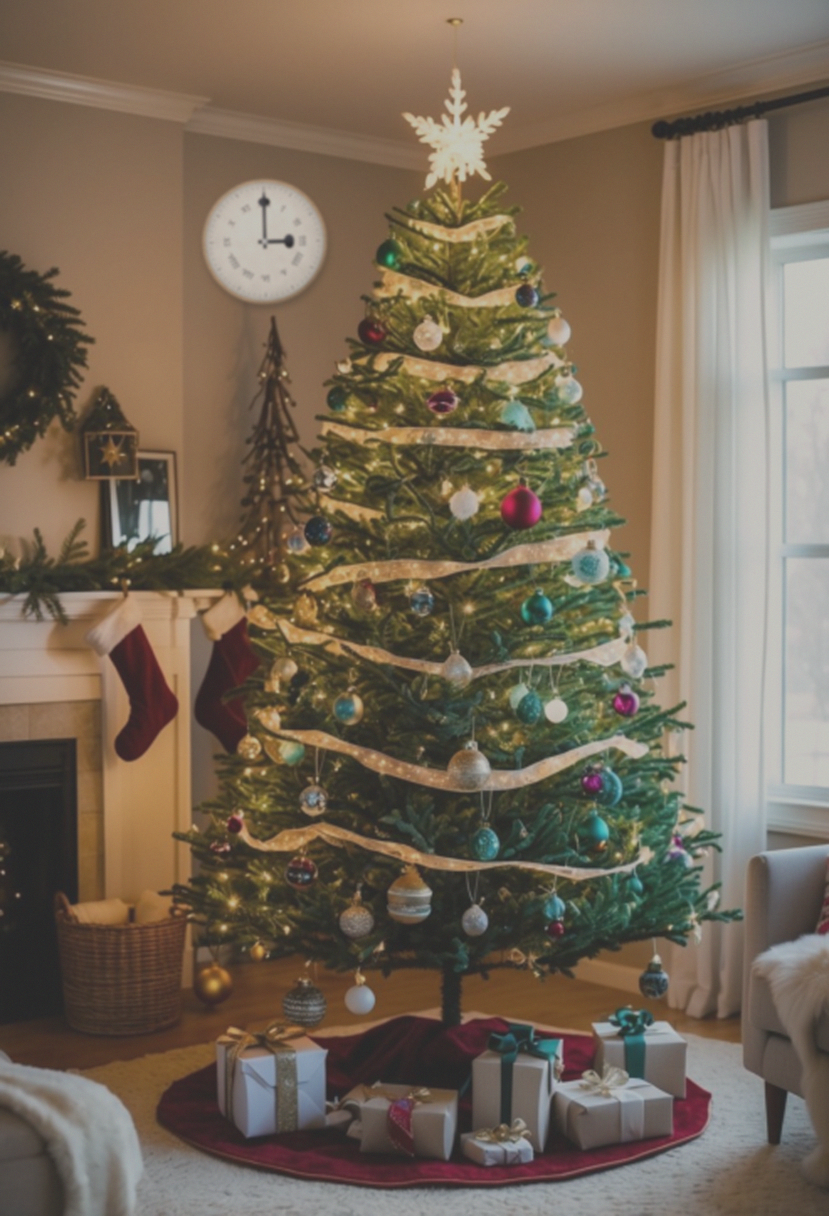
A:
h=3 m=0
